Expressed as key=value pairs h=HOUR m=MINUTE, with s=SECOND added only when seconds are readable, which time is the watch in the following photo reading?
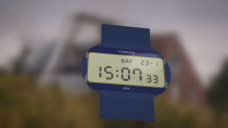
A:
h=15 m=7 s=33
